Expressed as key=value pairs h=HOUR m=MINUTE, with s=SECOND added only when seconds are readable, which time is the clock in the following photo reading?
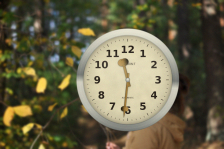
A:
h=11 m=31
